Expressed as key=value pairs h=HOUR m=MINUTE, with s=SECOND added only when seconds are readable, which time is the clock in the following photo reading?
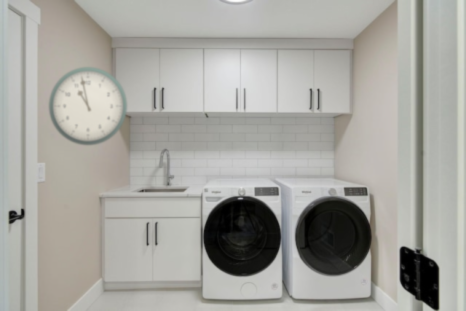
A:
h=10 m=58
